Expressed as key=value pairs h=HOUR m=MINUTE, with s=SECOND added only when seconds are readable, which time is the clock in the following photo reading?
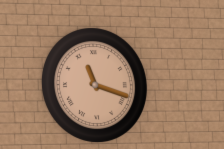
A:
h=11 m=18
